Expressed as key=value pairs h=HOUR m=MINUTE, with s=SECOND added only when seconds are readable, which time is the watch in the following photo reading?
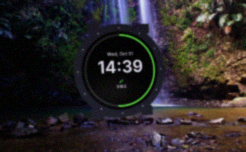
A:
h=14 m=39
